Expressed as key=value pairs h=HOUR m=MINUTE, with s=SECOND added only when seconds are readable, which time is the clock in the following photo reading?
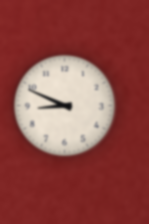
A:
h=8 m=49
